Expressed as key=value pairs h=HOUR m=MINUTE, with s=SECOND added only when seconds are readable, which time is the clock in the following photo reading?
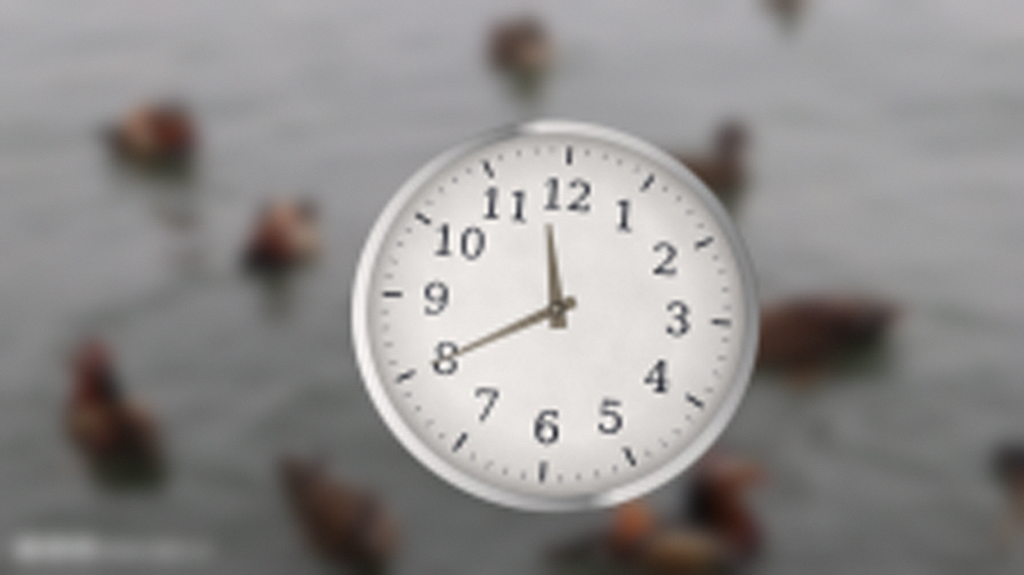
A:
h=11 m=40
